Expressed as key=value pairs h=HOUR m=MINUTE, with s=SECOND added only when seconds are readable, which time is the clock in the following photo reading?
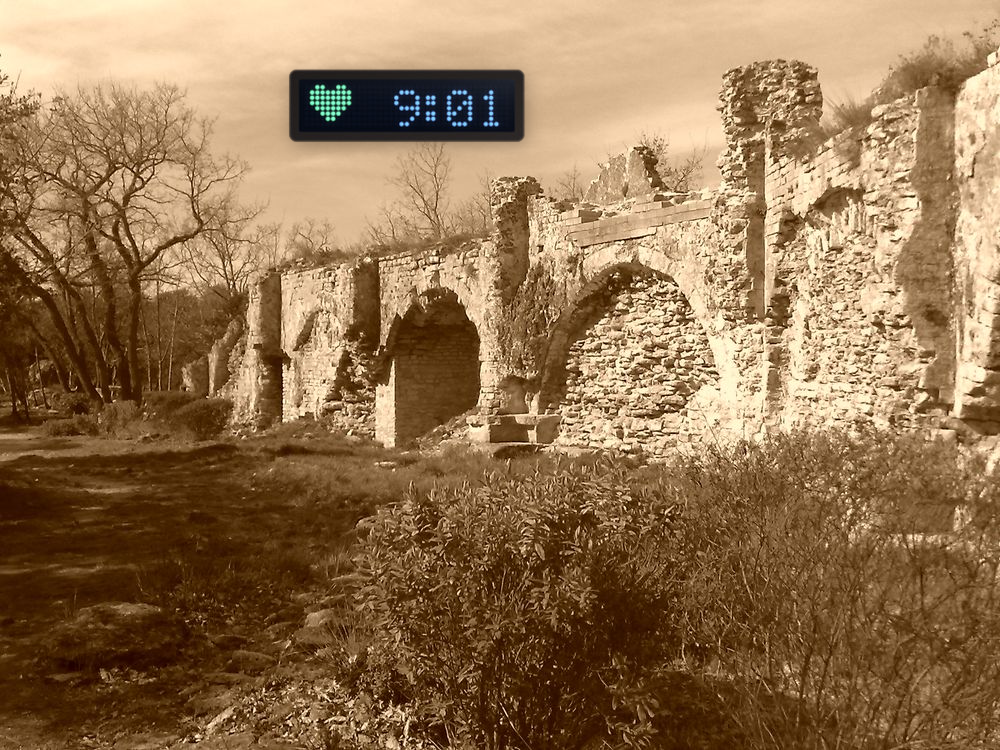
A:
h=9 m=1
